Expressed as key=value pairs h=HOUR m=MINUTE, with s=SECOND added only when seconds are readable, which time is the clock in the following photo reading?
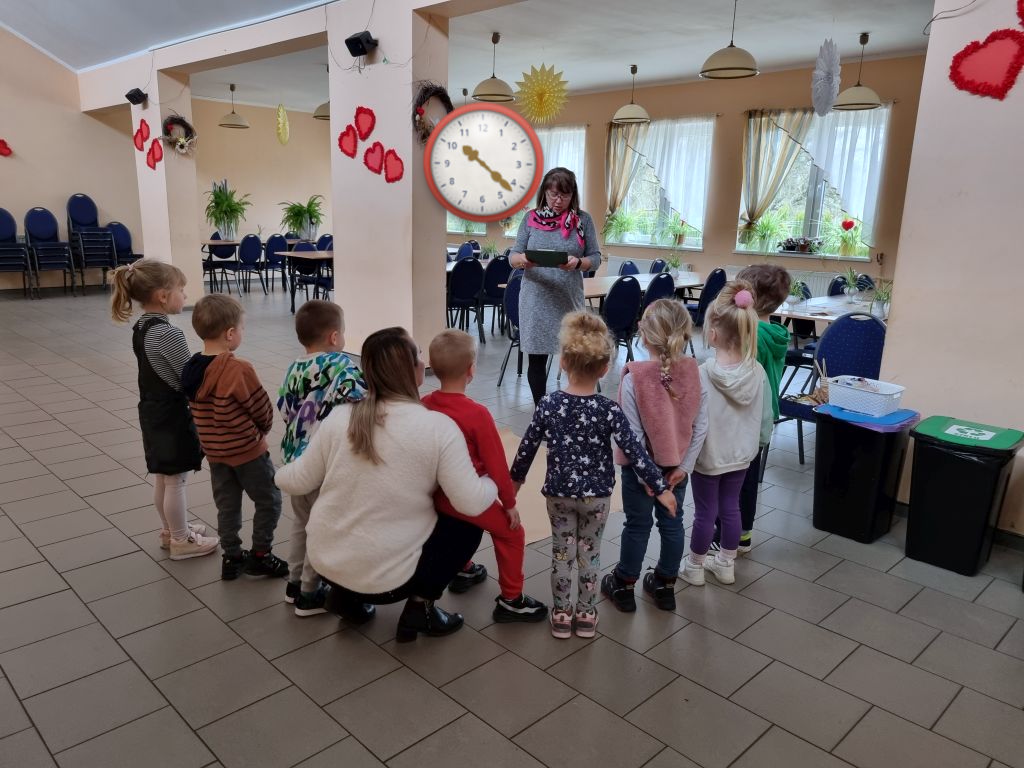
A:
h=10 m=22
